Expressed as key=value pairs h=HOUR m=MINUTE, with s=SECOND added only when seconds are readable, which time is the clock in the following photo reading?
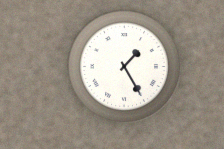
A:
h=1 m=25
